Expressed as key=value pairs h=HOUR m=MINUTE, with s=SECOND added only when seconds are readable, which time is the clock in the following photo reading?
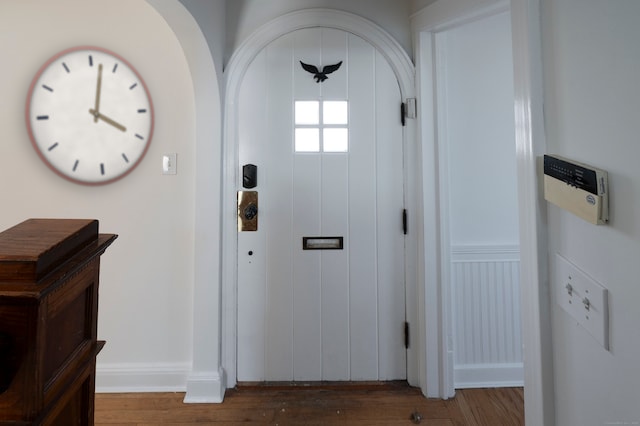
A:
h=4 m=2
